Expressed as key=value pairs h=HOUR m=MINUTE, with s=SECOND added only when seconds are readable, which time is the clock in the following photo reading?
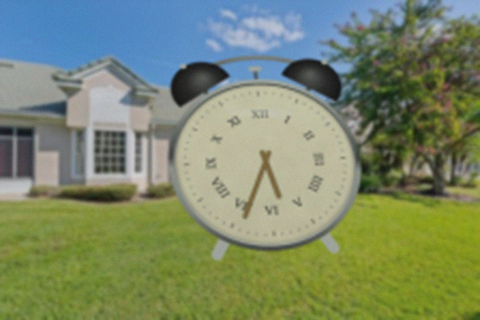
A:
h=5 m=34
